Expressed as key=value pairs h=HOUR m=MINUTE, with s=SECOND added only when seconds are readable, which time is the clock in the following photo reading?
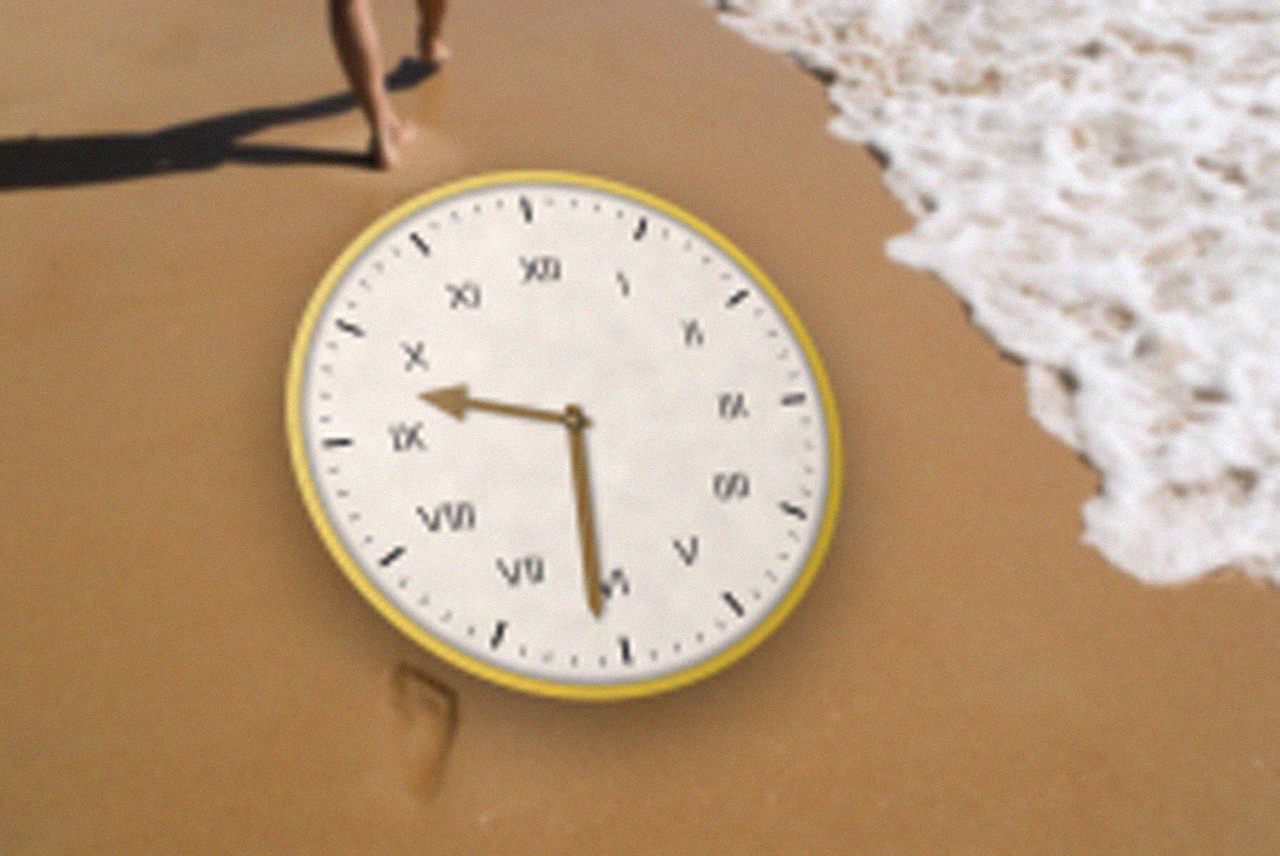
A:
h=9 m=31
